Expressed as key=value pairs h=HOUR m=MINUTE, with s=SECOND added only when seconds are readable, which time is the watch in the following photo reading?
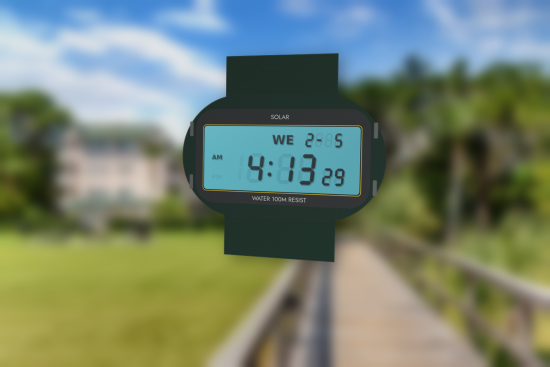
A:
h=4 m=13 s=29
